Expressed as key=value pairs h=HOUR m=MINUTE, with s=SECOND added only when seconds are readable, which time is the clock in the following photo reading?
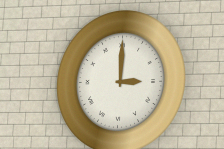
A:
h=3 m=0
